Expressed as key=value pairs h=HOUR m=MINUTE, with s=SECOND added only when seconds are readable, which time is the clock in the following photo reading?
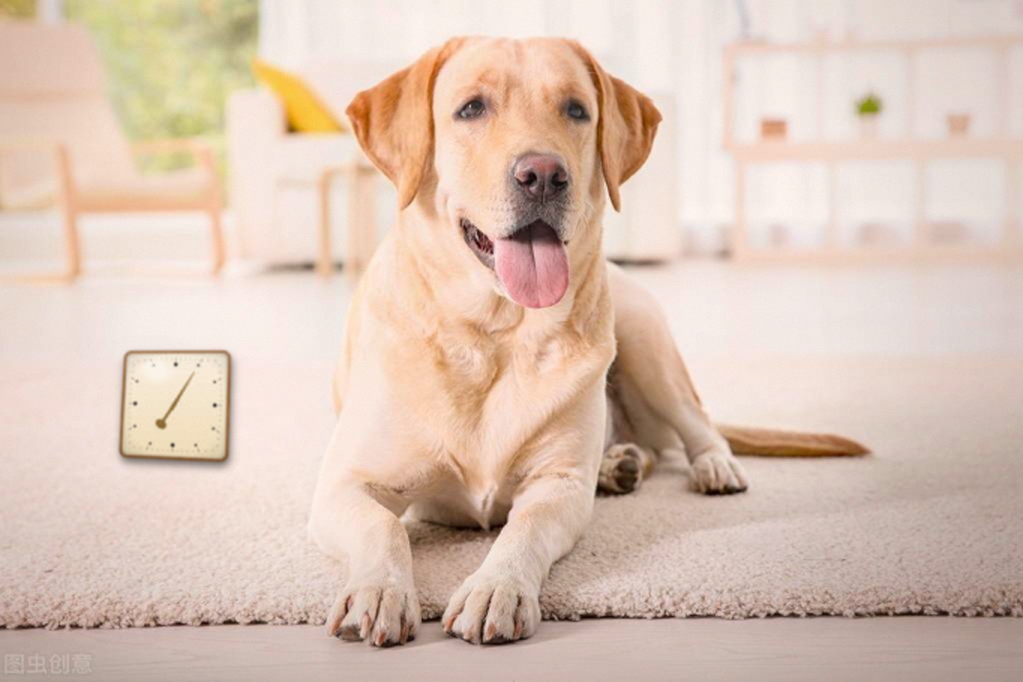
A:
h=7 m=5
